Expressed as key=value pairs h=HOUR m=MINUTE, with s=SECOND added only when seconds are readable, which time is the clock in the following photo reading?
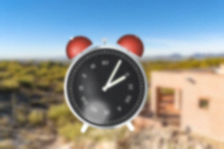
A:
h=2 m=5
